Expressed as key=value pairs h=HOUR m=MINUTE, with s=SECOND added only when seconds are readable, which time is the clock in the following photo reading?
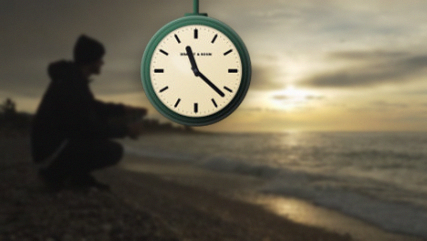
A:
h=11 m=22
